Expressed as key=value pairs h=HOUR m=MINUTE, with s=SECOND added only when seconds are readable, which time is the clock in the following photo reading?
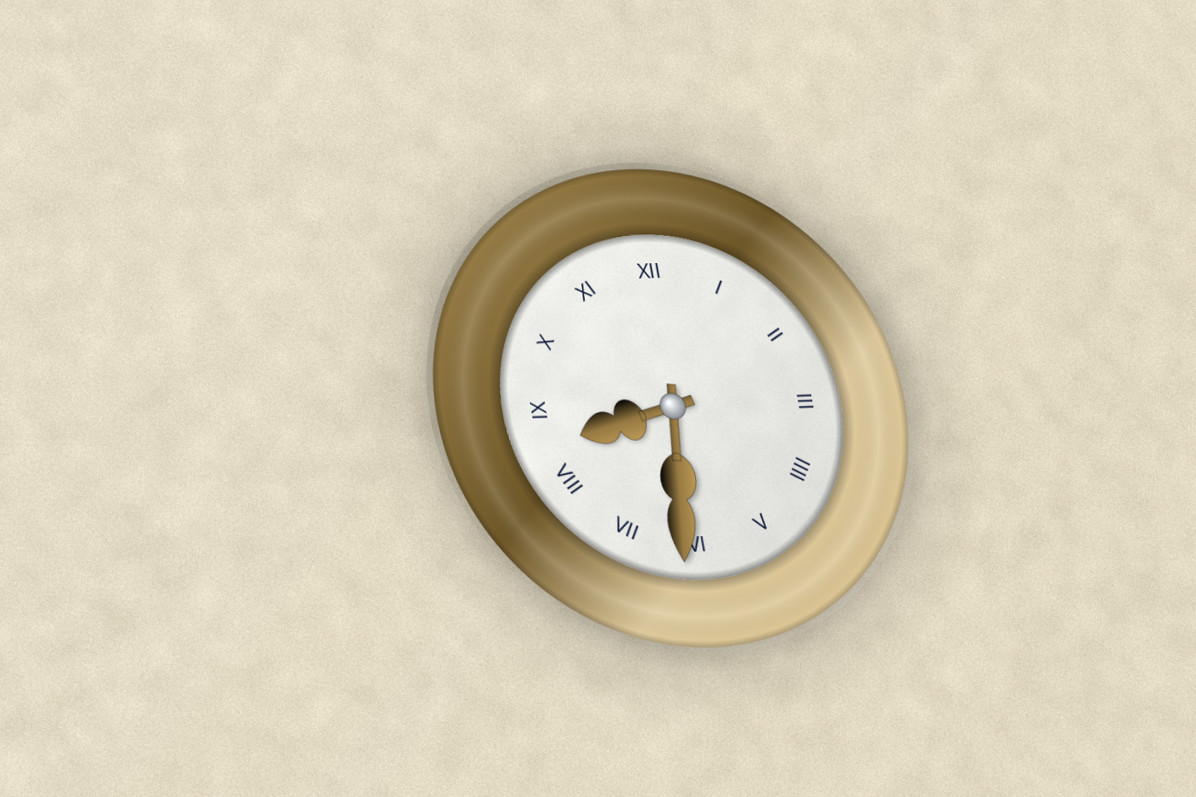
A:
h=8 m=31
